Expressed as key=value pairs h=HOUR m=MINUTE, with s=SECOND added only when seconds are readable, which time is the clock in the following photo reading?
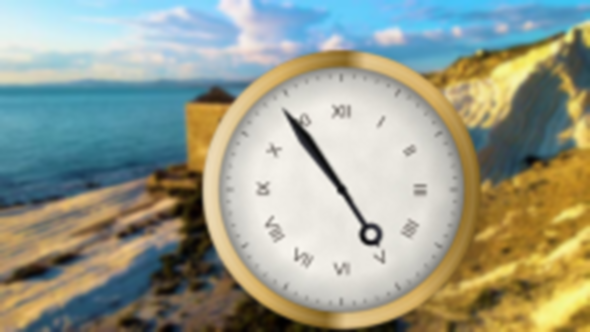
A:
h=4 m=54
